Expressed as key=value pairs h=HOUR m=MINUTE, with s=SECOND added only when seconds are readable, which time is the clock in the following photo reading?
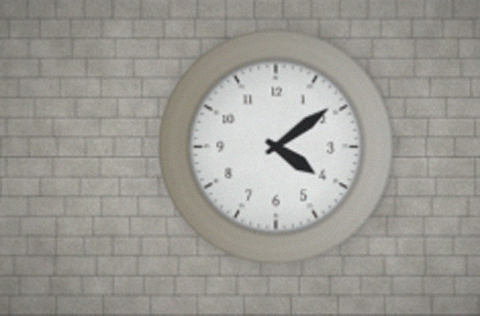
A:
h=4 m=9
